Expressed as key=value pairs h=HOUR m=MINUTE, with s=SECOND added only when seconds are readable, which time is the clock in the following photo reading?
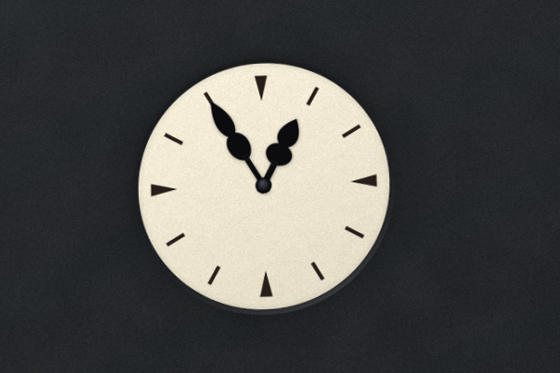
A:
h=12 m=55
